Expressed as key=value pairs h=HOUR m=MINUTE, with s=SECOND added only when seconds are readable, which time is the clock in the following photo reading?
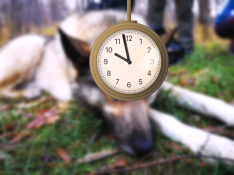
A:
h=9 m=58
